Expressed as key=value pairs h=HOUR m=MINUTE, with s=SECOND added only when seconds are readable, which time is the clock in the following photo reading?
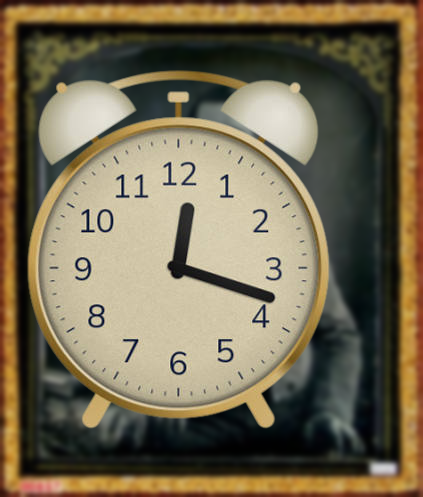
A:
h=12 m=18
